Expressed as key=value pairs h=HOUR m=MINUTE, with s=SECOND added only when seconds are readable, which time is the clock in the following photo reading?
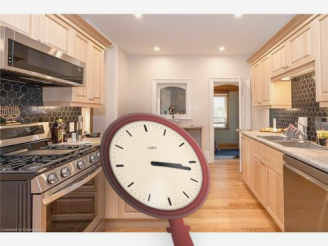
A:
h=3 m=17
